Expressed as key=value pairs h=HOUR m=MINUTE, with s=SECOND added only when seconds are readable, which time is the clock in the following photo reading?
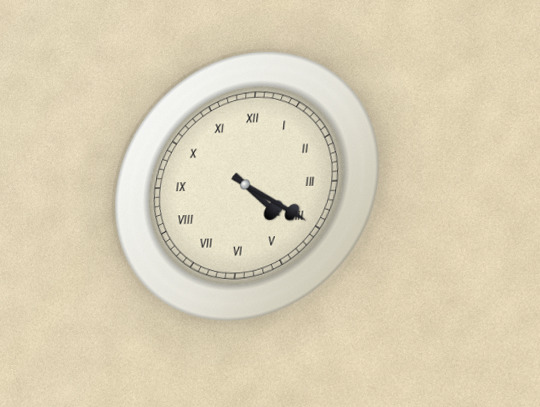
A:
h=4 m=20
